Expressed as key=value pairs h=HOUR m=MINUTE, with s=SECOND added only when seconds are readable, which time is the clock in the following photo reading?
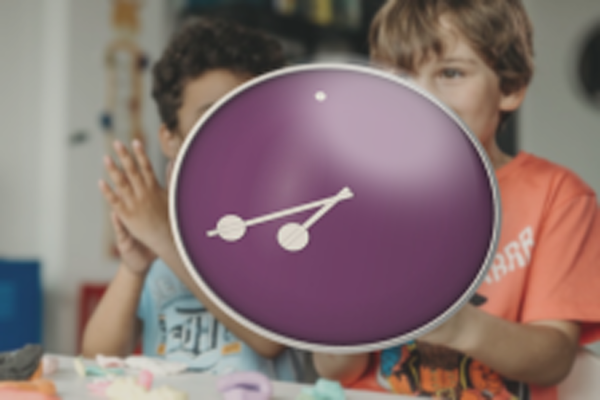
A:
h=7 m=43
